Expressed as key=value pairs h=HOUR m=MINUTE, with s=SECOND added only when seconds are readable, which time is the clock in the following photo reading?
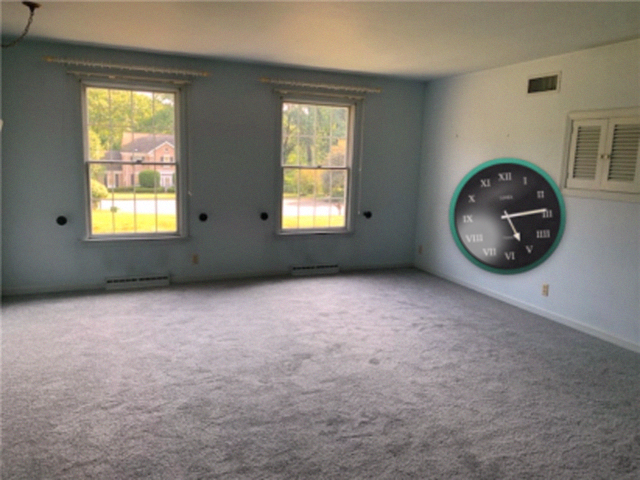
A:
h=5 m=14
